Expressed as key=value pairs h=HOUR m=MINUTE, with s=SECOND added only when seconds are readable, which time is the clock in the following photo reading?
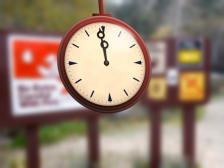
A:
h=11 m=59
